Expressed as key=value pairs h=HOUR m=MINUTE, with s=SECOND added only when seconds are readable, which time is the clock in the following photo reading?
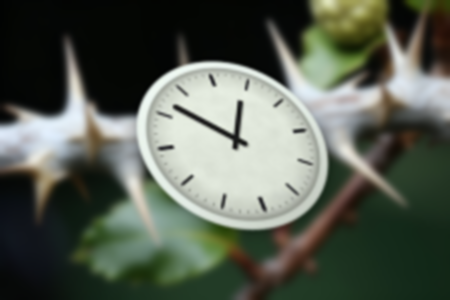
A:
h=12 m=52
